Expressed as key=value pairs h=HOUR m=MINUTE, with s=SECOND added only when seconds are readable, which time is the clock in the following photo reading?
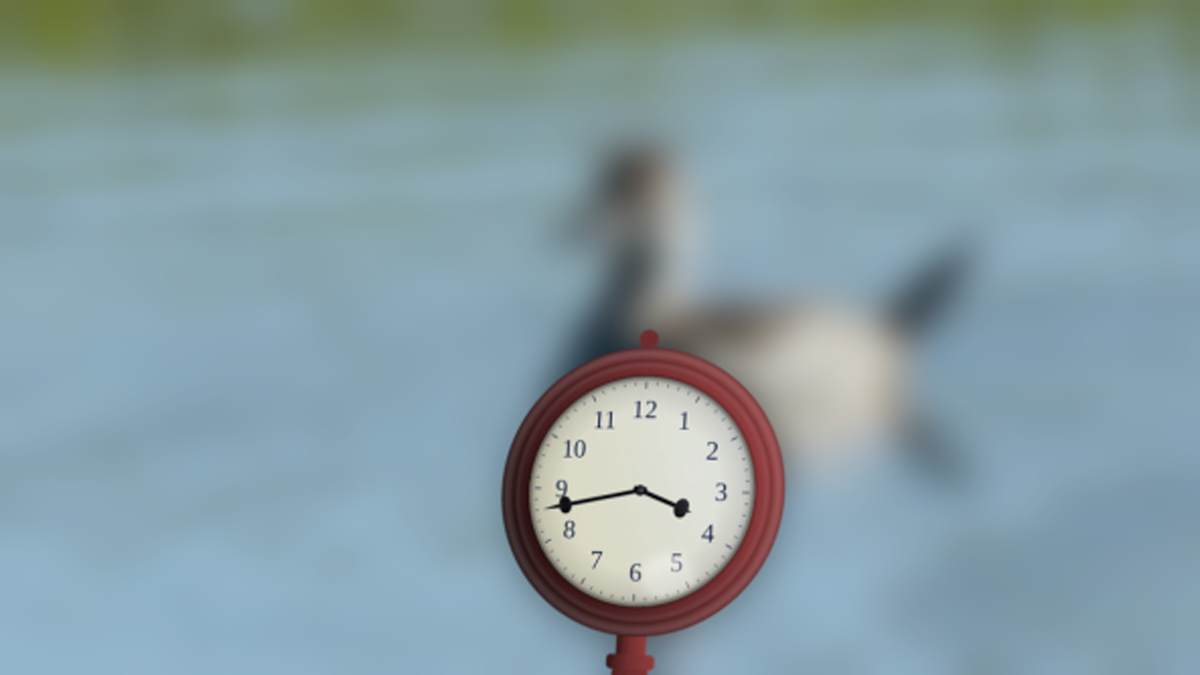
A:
h=3 m=43
